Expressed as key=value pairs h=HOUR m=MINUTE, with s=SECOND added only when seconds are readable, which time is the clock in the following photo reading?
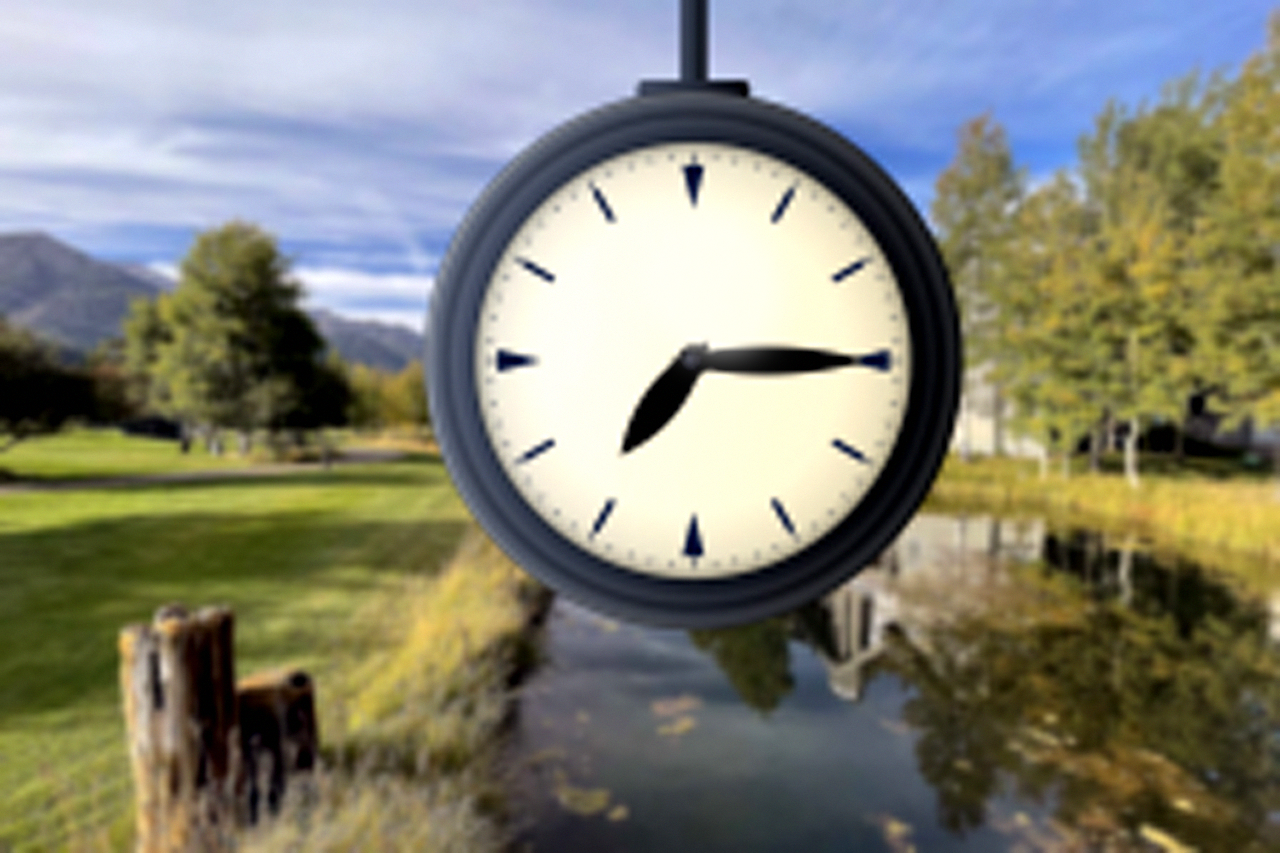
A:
h=7 m=15
